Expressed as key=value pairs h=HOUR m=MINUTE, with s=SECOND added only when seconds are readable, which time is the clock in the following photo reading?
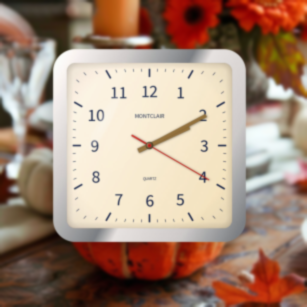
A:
h=2 m=10 s=20
